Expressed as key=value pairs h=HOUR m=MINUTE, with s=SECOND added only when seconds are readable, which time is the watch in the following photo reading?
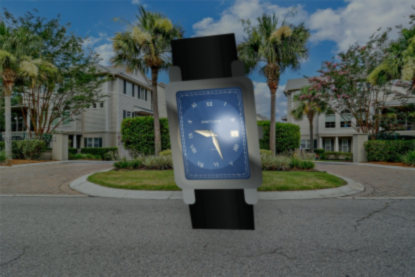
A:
h=9 m=27
